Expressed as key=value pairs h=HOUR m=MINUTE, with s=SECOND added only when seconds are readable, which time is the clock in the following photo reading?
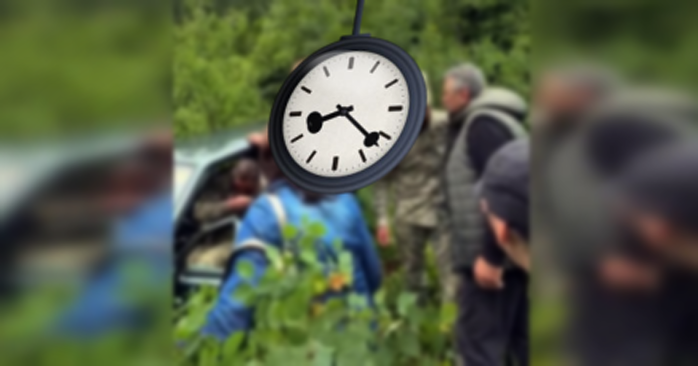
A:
h=8 m=22
